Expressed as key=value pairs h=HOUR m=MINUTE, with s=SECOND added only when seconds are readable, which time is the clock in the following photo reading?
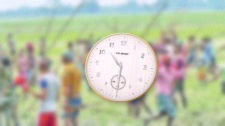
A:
h=10 m=30
